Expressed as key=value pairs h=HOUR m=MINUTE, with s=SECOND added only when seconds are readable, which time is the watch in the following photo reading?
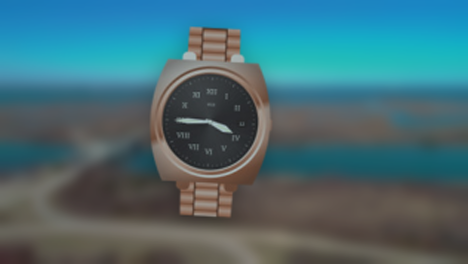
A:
h=3 m=45
